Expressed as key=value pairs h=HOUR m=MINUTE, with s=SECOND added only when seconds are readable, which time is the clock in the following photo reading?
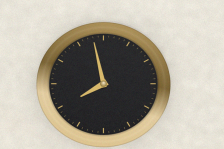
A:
h=7 m=58
